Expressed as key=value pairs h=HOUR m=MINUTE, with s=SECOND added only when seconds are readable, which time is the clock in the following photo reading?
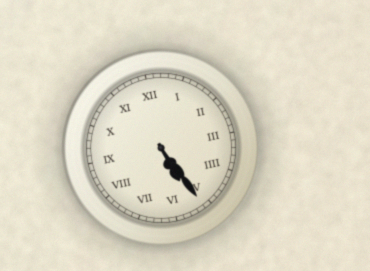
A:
h=5 m=26
